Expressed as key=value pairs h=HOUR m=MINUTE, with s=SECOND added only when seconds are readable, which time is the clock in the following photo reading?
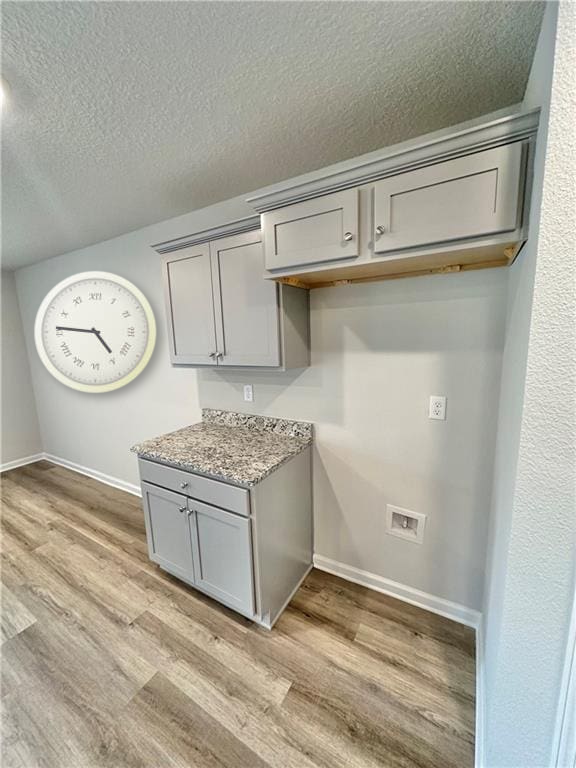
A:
h=4 m=46
